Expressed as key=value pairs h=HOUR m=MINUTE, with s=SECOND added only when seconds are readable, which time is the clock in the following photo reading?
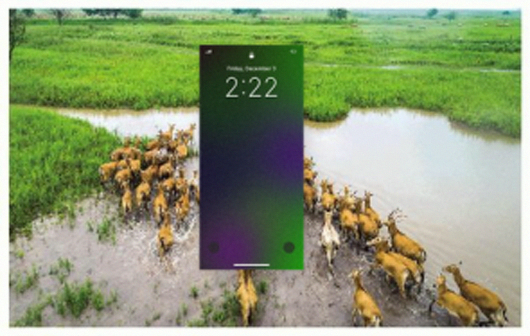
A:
h=2 m=22
